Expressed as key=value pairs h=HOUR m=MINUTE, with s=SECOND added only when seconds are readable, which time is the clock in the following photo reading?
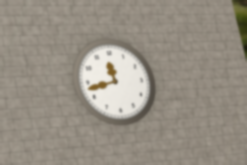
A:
h=11 m=43
